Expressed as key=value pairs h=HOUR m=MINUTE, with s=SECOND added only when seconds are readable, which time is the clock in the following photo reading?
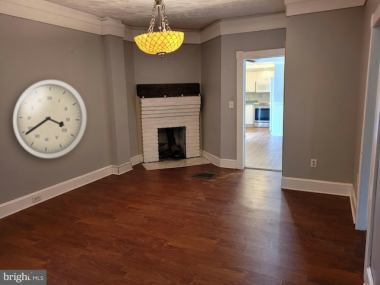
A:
h=3 m=39
